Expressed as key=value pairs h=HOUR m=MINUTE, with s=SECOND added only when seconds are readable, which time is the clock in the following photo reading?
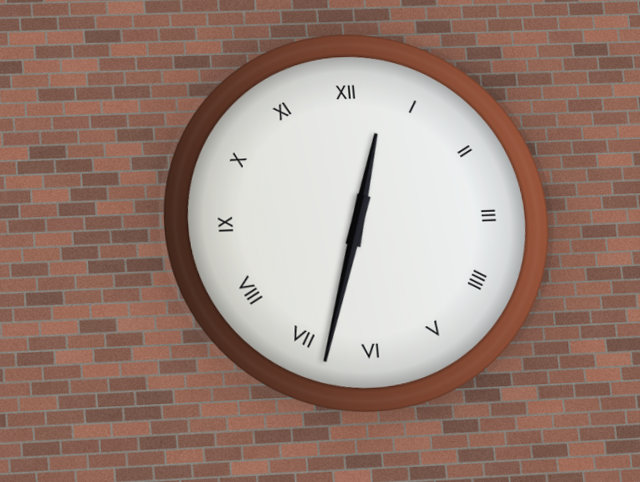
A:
h=12 m=33
